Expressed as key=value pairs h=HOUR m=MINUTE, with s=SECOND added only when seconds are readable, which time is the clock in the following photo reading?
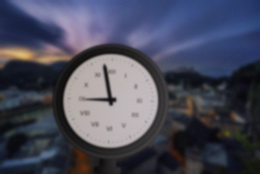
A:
h=8 m=58
